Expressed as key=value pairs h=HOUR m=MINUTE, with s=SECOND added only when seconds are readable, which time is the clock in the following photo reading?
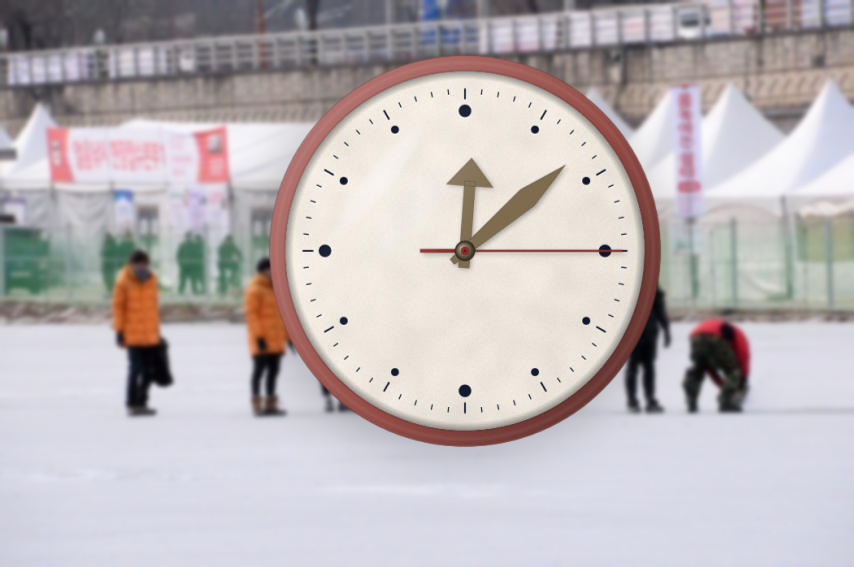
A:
h=12 m=8 s=15
